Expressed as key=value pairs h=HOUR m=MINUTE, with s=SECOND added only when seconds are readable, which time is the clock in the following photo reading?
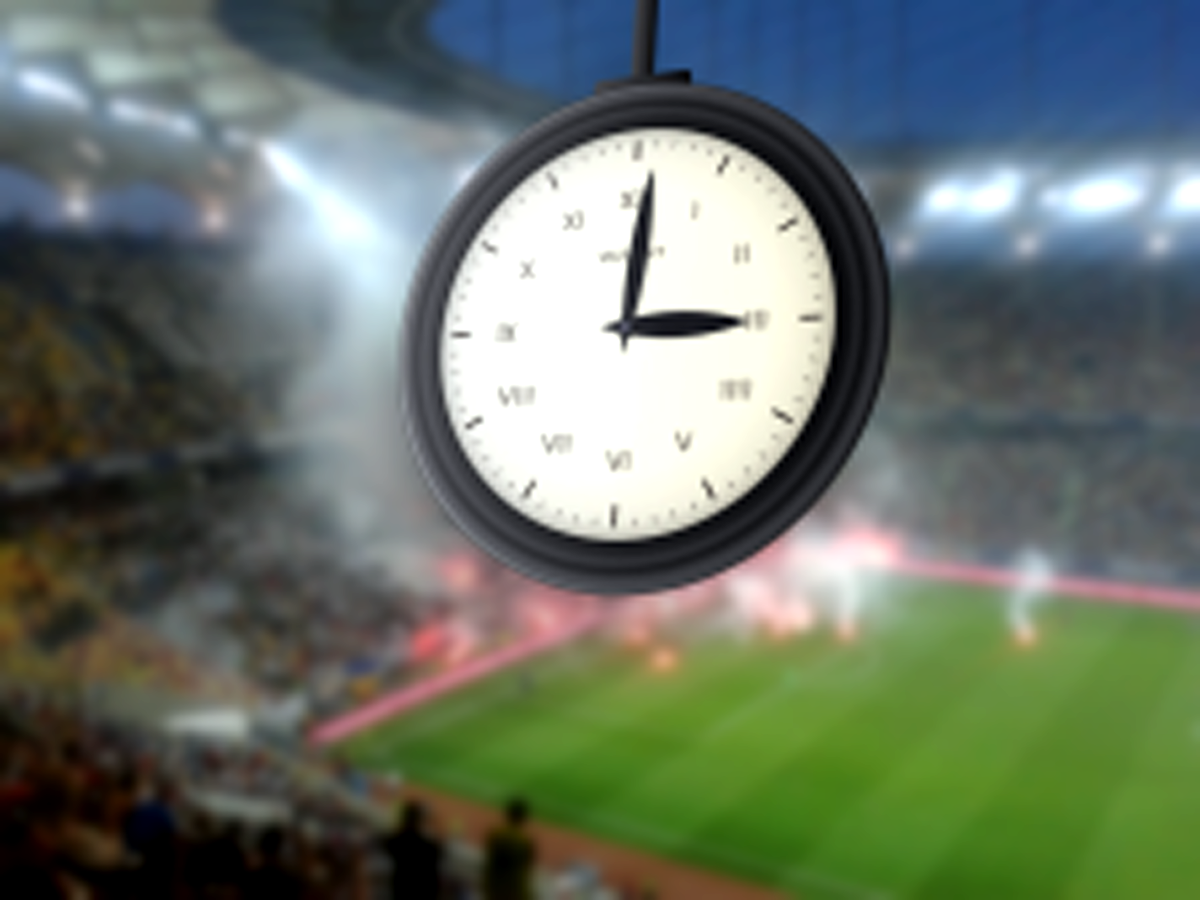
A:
h=3 m=1
